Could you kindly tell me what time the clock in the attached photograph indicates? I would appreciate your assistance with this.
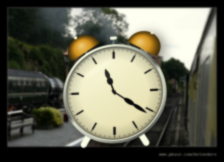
11:21
